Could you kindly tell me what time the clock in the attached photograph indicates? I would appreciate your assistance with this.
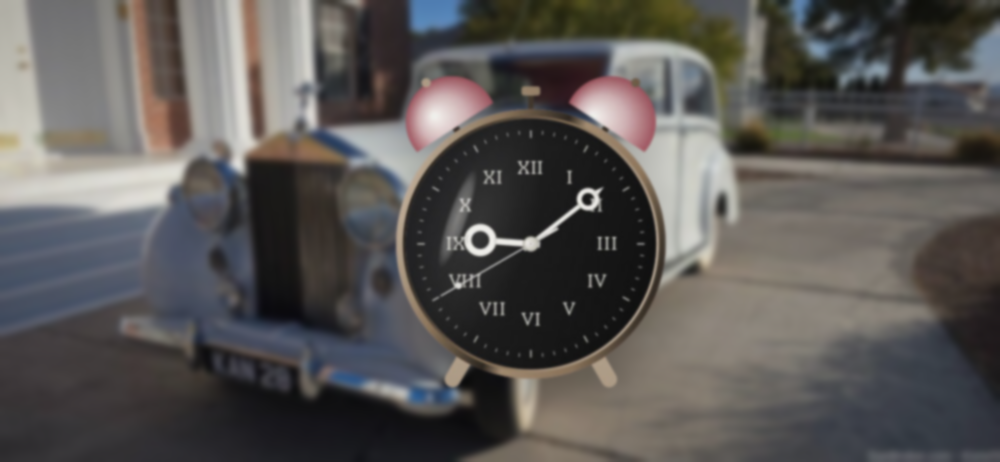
9:08:40
